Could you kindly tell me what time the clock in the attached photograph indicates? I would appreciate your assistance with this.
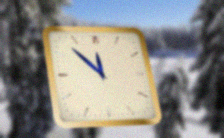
11:53
